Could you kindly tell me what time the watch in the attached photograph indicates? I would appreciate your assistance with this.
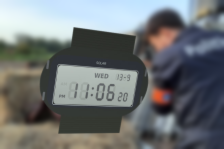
11:06:20
